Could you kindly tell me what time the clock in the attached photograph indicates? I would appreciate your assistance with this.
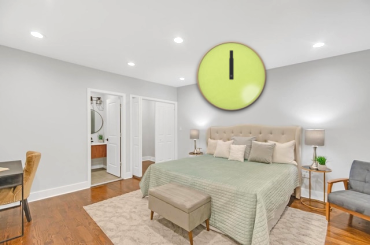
12:00
